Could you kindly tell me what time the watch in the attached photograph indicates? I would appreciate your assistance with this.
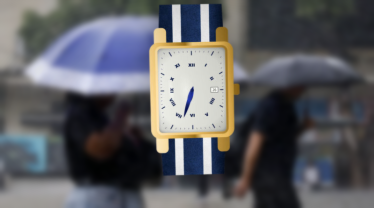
6:33
